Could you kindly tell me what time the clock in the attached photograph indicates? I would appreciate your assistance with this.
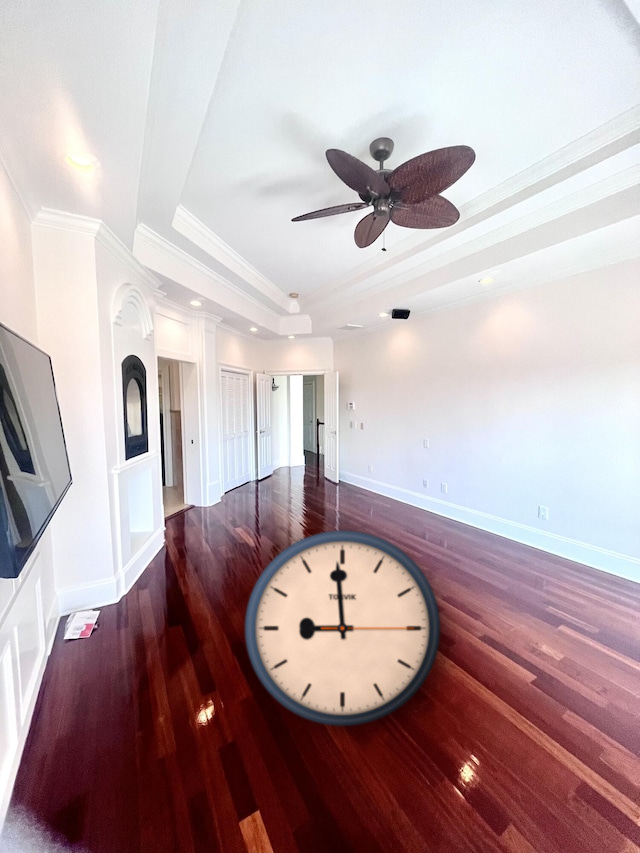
8:59:15
